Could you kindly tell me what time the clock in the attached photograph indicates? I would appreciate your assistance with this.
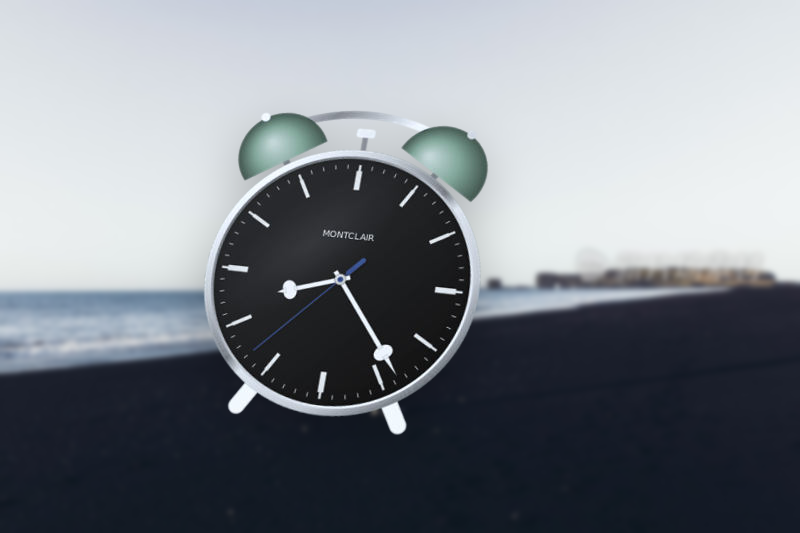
8:23:37
